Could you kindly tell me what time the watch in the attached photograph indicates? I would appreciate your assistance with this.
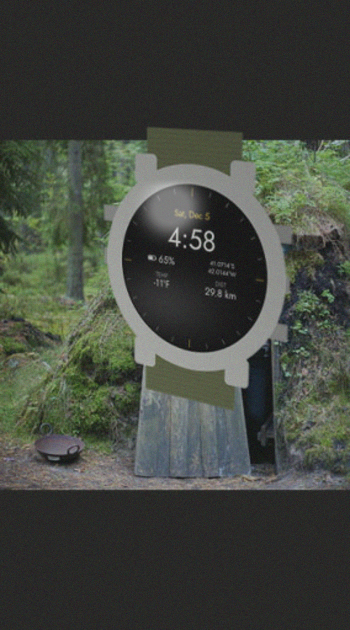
4:58
